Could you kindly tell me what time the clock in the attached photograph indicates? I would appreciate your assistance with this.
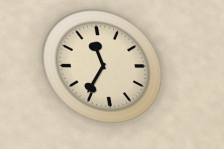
11:36
